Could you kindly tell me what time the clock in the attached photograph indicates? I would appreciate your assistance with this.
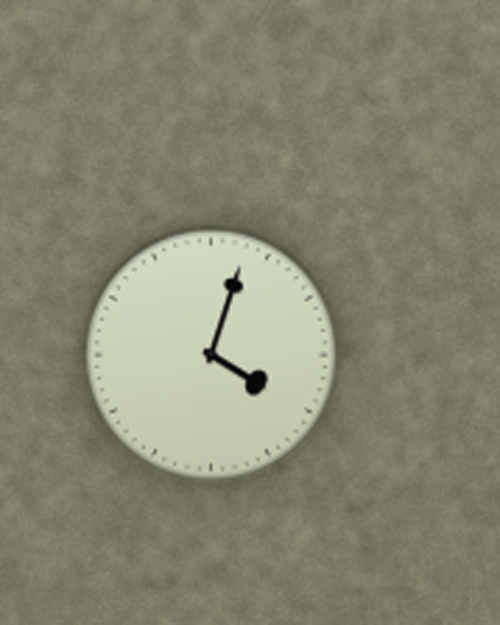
4:03
